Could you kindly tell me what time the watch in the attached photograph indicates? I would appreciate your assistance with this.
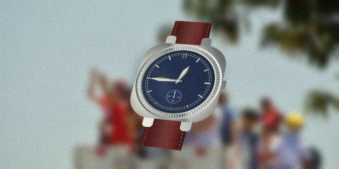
12:45
